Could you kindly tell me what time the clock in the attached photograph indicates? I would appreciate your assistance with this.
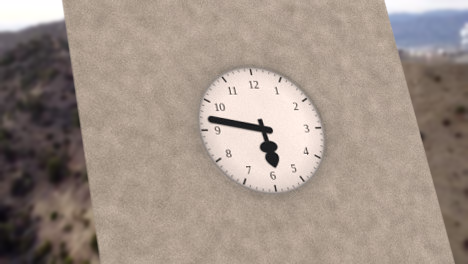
5:47
